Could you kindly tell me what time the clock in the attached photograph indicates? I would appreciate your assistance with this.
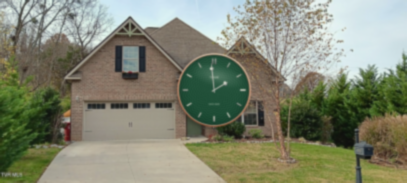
1:59
